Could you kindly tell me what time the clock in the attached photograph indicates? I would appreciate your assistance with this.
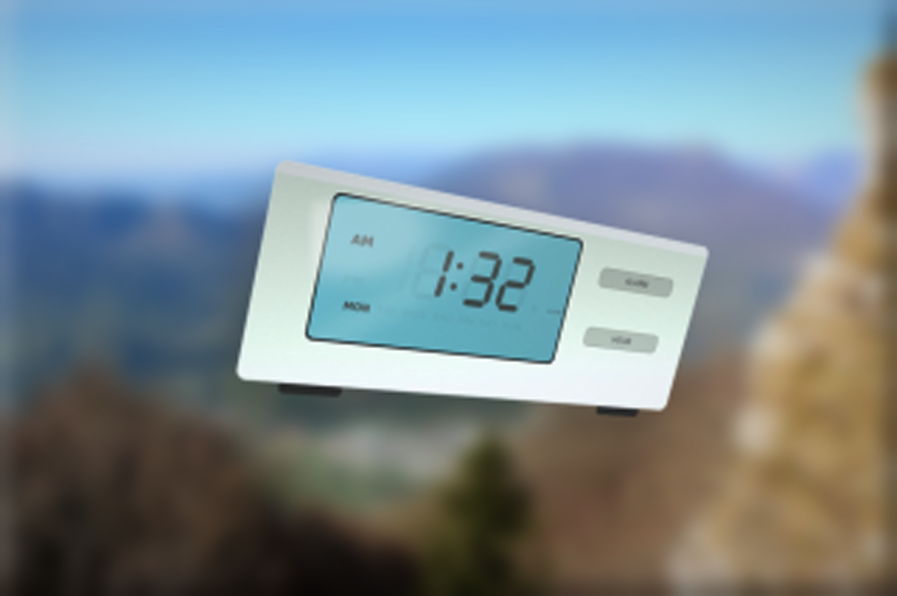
1:32
